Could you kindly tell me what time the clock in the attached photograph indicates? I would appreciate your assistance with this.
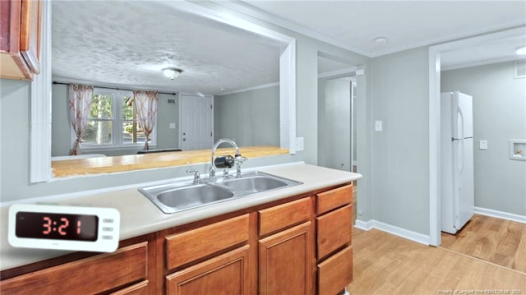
3:21
